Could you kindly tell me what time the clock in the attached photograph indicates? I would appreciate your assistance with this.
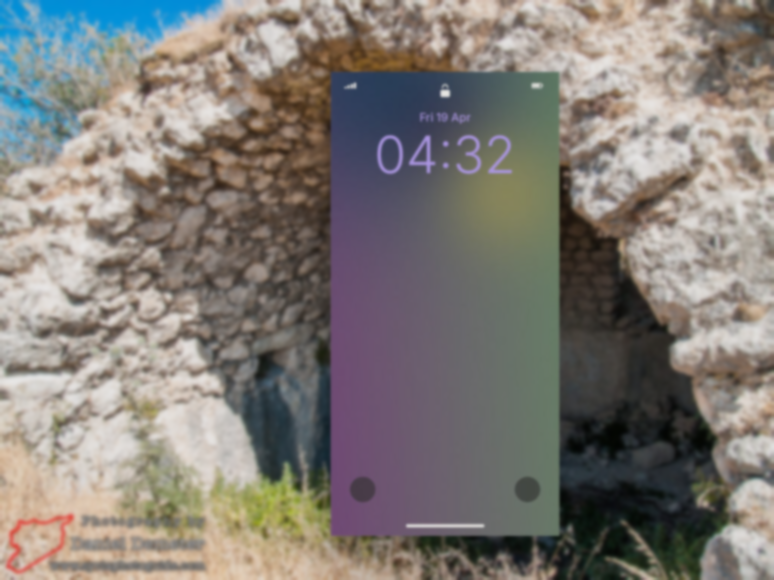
4:32
